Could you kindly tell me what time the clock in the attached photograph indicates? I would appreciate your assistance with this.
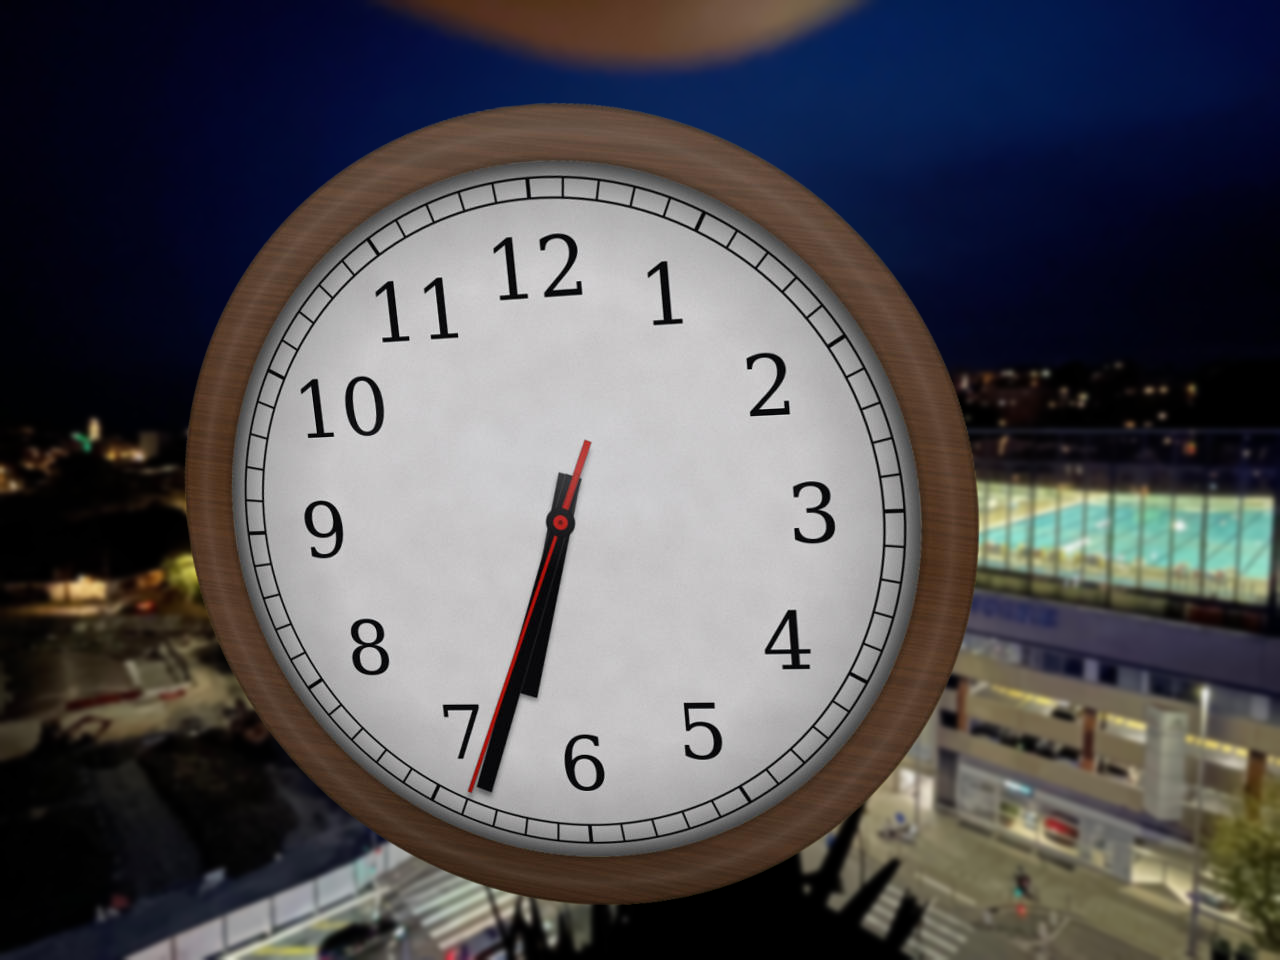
6:33:34
